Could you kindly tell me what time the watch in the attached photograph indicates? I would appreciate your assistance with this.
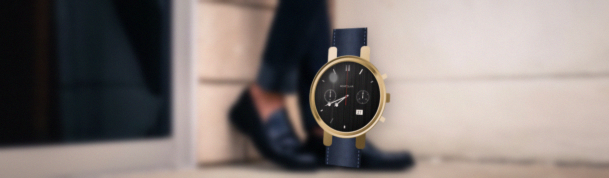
7:41
